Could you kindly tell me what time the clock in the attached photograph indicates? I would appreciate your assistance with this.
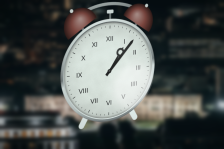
1:07
